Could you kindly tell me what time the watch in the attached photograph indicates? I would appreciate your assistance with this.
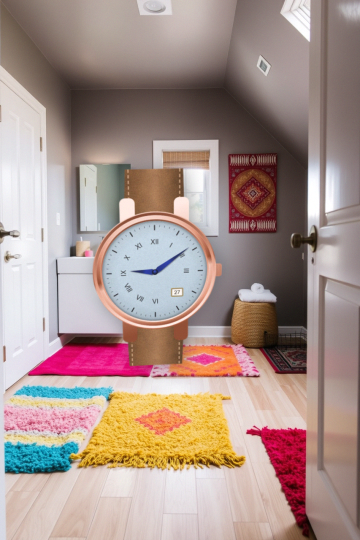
9:09
